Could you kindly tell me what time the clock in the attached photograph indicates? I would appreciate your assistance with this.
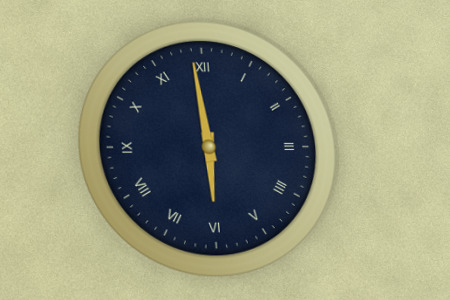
5:59
